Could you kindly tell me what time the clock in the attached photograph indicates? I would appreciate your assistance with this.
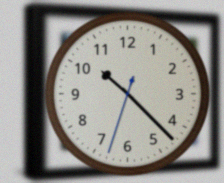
10:22:33
